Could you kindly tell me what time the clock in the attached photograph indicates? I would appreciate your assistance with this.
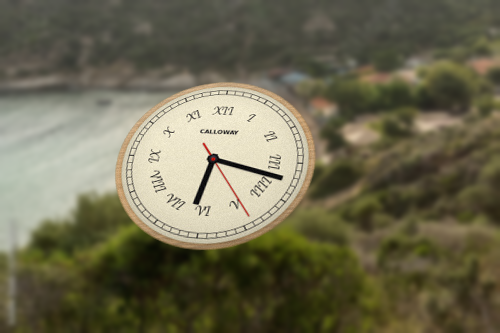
6:17:24
